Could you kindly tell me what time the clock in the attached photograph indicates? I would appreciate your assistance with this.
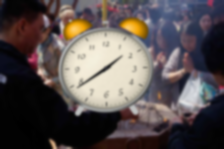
1:39
